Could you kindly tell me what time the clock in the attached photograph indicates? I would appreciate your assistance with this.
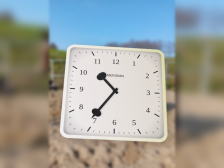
10:36
